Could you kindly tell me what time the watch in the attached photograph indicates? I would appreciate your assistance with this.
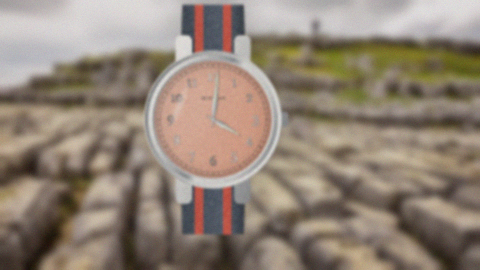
4:01
